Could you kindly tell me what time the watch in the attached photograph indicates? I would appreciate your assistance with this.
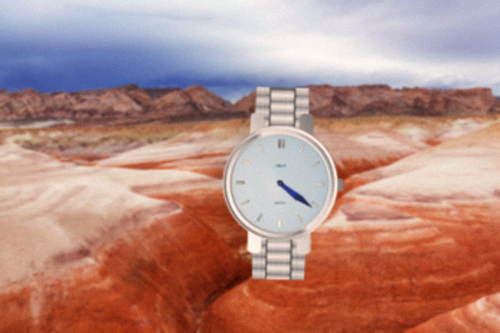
4:21
